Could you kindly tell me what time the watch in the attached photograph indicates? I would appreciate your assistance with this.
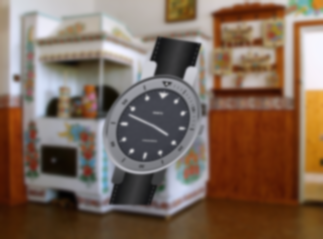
3:48
